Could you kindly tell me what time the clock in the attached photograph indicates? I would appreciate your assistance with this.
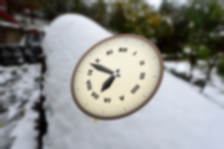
6:48
